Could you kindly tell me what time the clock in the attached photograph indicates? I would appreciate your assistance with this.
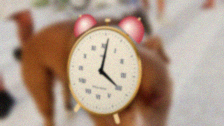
4:01
